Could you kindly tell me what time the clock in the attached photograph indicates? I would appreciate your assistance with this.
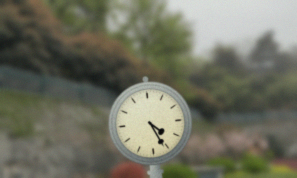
4:26
